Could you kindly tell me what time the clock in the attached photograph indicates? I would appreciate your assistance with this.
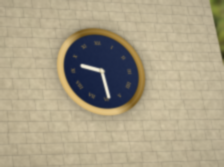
9:29
